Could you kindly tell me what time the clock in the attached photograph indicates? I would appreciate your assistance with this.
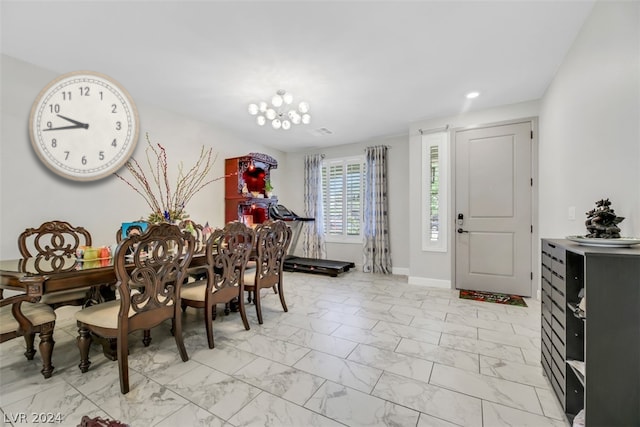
9:44
